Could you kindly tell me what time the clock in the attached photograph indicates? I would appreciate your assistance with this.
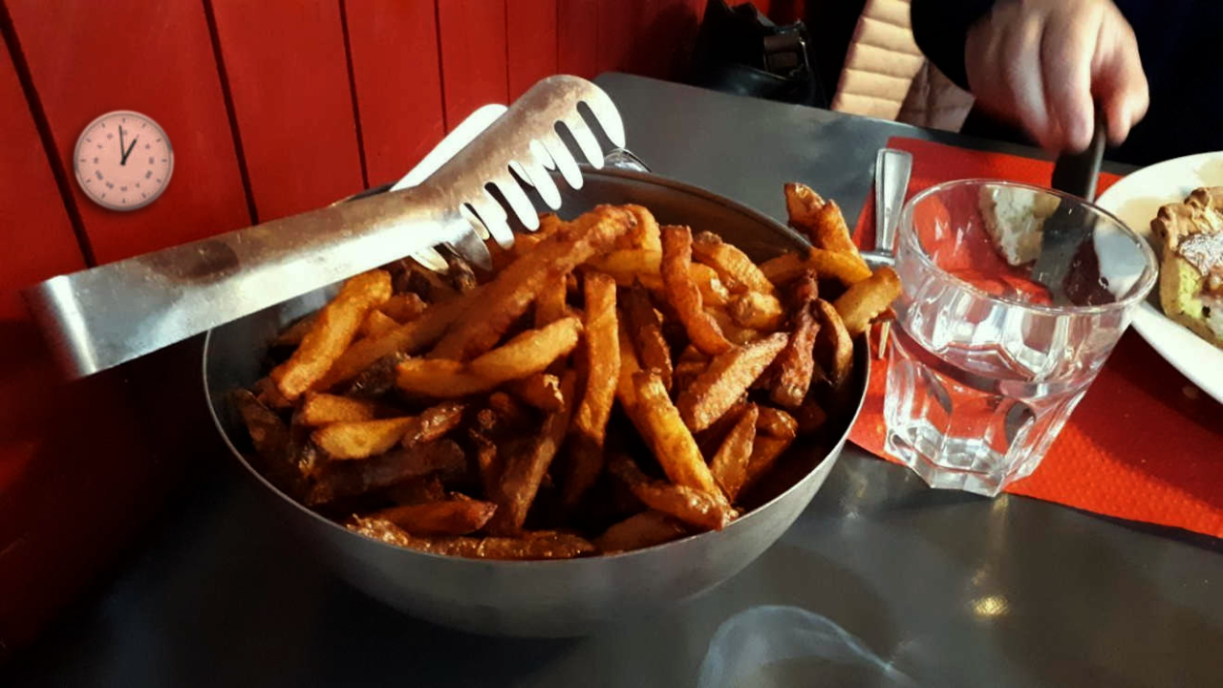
12:59
